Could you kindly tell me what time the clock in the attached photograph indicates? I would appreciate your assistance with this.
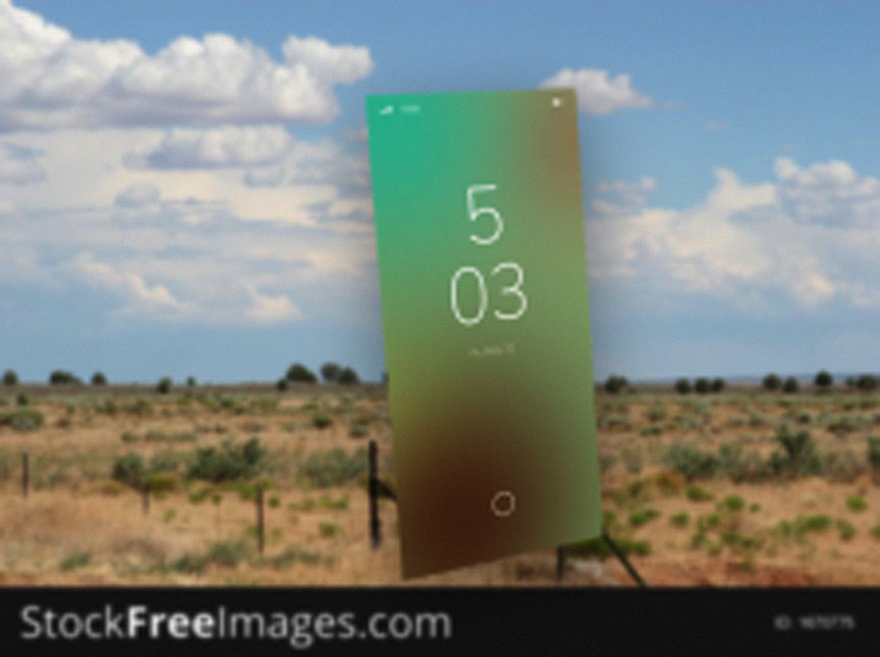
5:03
